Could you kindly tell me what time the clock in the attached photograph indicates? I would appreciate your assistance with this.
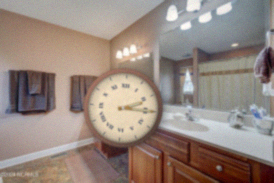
2:15
